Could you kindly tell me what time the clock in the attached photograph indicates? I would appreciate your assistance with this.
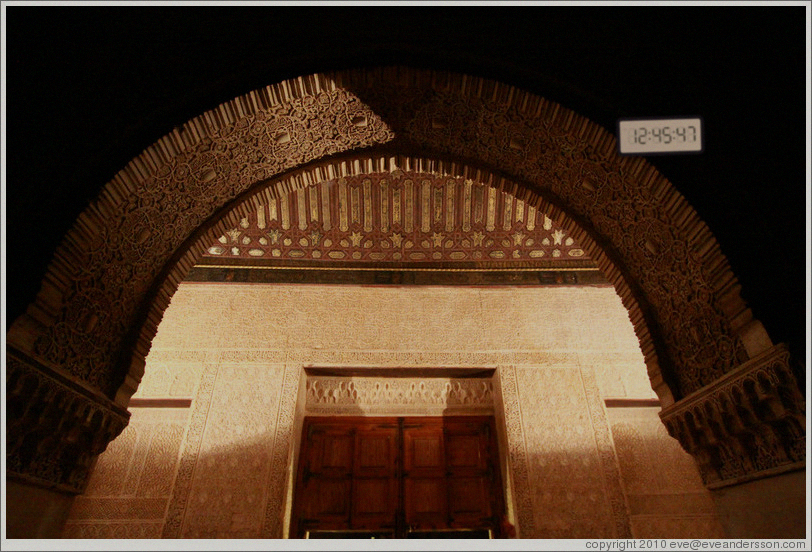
12:45:47
